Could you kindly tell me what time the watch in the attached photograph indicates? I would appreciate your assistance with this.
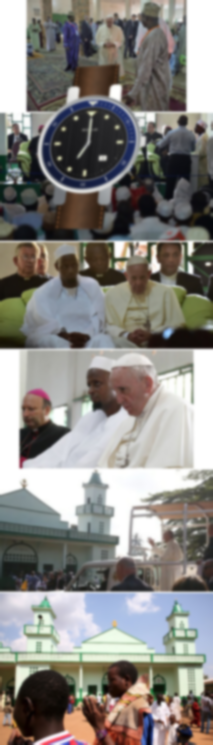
7:00
